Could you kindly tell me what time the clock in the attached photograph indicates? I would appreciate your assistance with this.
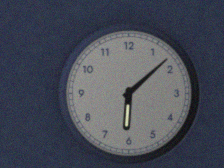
6:08
